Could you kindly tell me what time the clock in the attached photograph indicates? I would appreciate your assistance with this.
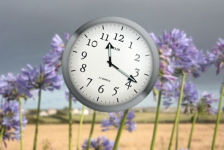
11:18
